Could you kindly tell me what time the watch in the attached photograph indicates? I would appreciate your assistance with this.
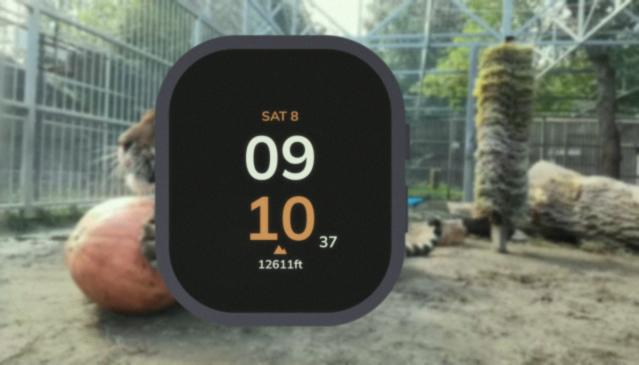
9:10:37
